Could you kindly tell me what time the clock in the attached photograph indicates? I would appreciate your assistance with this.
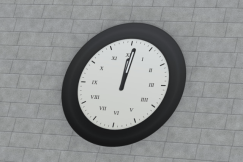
12:01
